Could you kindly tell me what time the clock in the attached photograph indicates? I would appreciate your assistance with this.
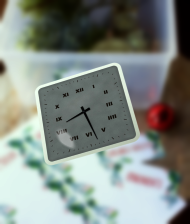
8:28
